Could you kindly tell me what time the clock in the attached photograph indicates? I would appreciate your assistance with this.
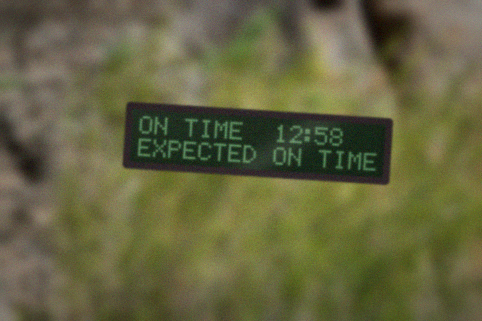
12:58
